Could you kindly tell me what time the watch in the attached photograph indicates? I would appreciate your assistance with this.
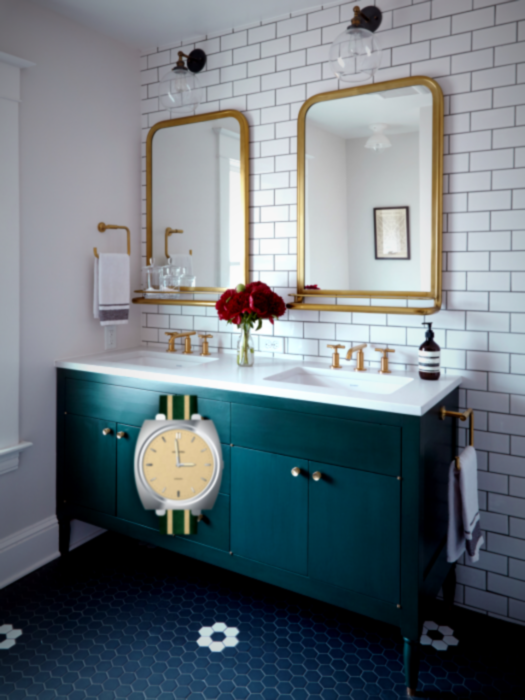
2:59
